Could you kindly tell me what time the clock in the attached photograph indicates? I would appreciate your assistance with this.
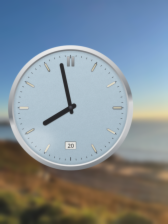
7:58
